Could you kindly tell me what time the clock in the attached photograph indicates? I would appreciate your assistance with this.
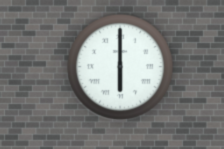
6:00
